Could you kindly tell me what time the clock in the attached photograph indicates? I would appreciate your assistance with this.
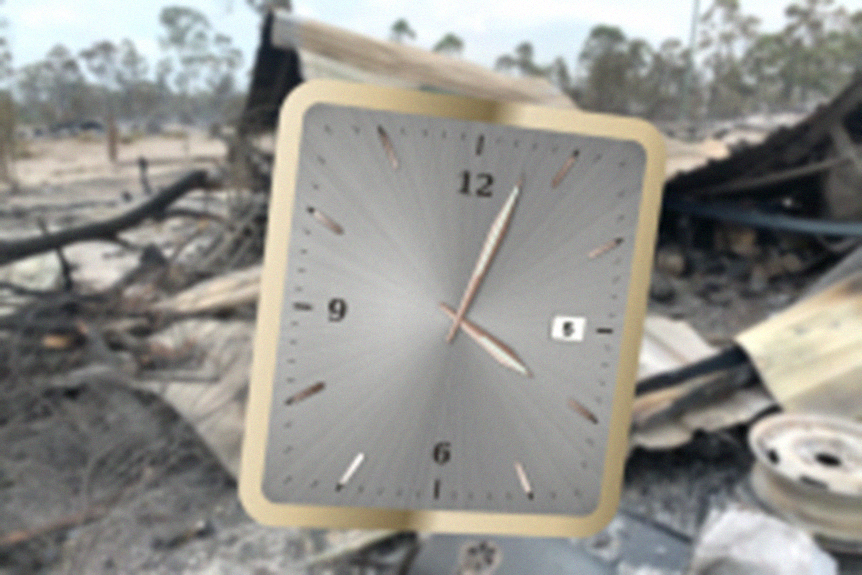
4:03
